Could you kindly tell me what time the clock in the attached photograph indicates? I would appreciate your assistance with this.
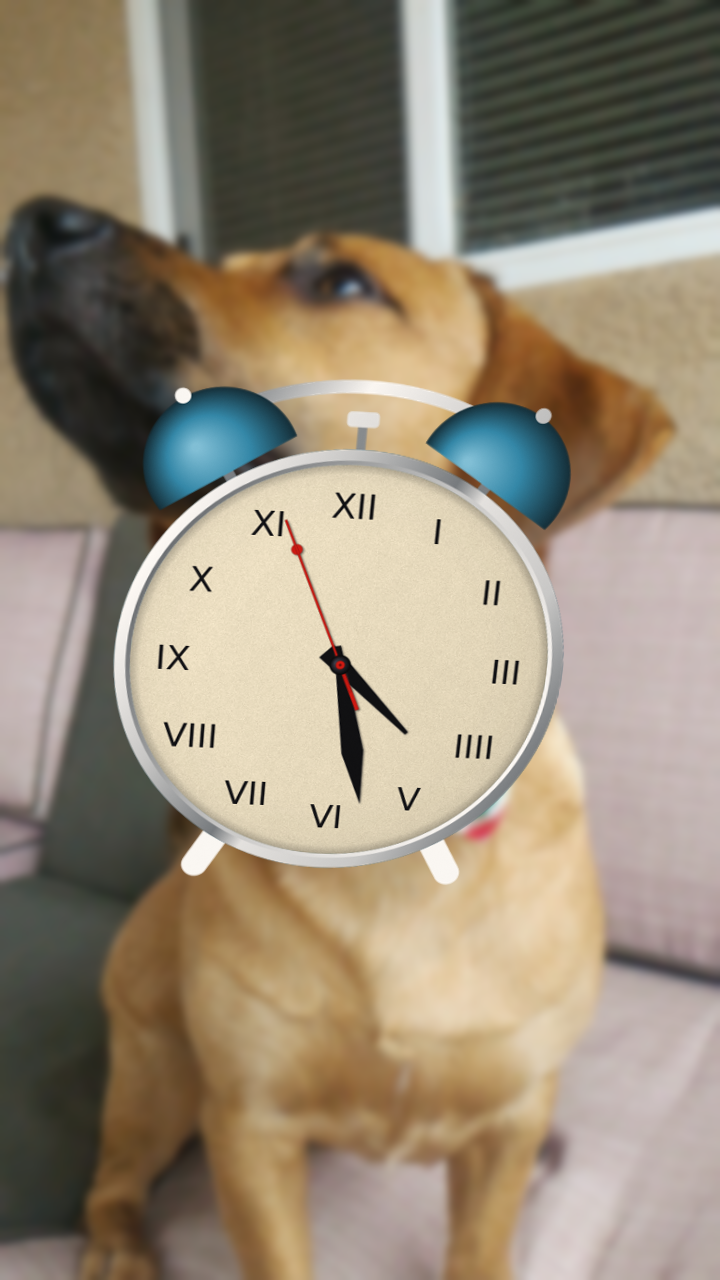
4:27:56
